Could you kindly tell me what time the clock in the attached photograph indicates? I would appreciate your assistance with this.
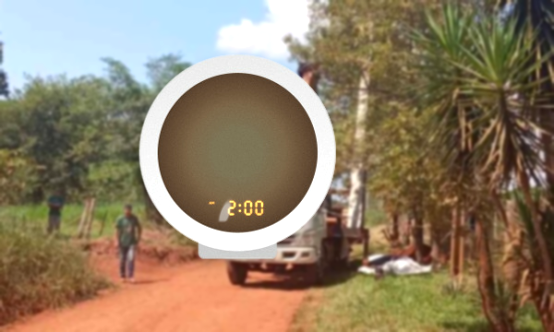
2:00
